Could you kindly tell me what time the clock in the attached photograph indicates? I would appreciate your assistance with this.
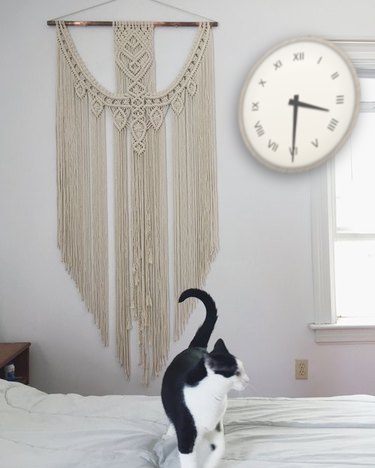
3:30
